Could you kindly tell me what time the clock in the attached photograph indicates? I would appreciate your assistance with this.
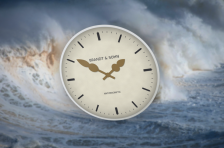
1:51
